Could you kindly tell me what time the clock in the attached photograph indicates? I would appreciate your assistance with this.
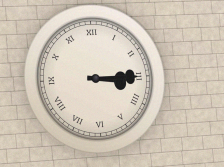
3:15
